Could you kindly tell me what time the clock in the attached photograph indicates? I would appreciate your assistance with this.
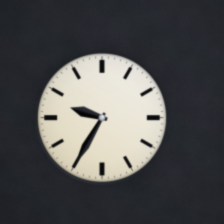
9:35
